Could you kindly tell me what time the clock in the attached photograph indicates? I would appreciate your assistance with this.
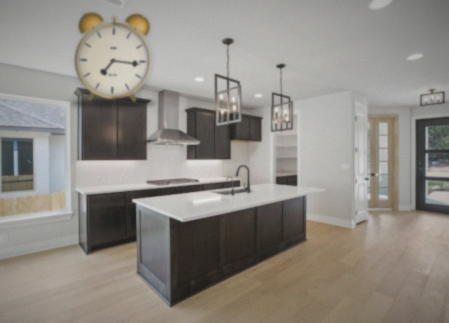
7:16
